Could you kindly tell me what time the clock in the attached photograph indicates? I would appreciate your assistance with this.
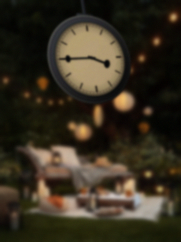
3:45
